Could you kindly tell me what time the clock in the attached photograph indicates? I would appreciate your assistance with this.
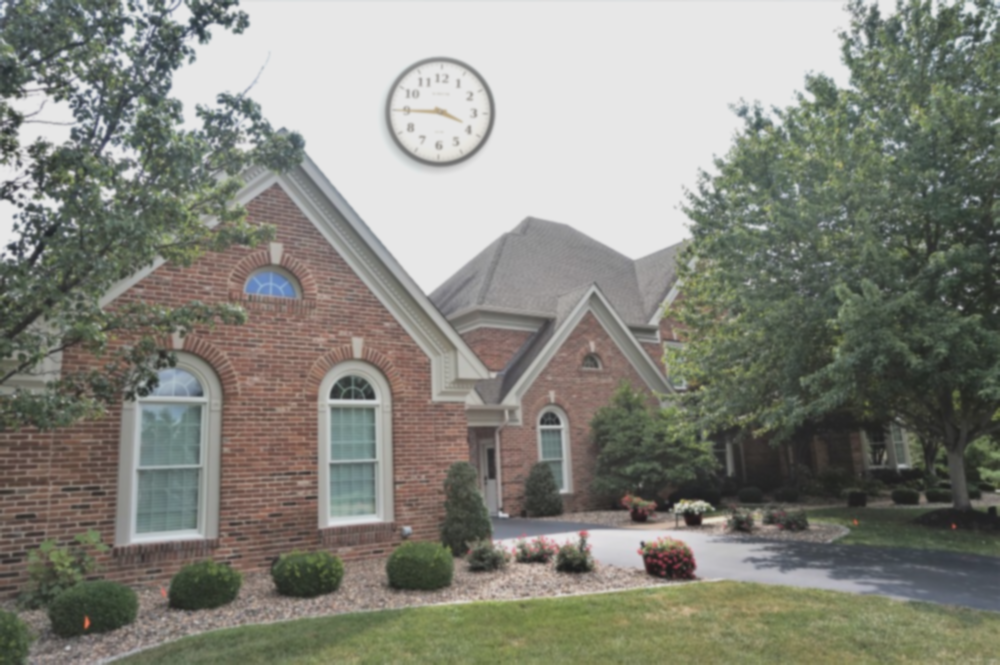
3:45
